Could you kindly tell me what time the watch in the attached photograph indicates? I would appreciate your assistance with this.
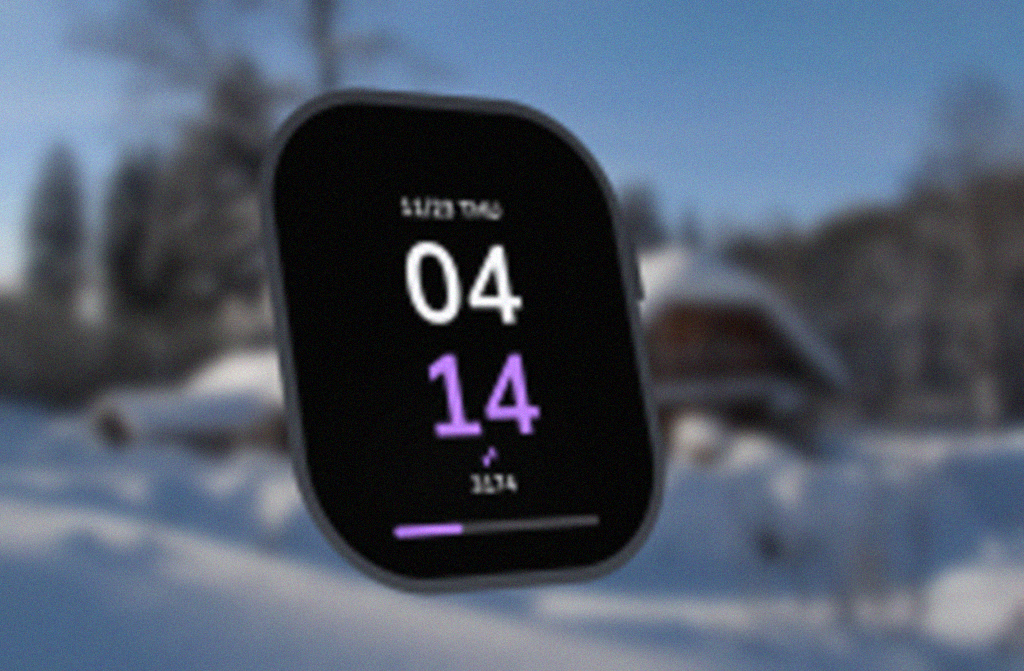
4:14
